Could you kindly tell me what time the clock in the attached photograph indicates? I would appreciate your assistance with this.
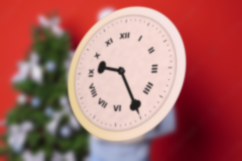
9:25
